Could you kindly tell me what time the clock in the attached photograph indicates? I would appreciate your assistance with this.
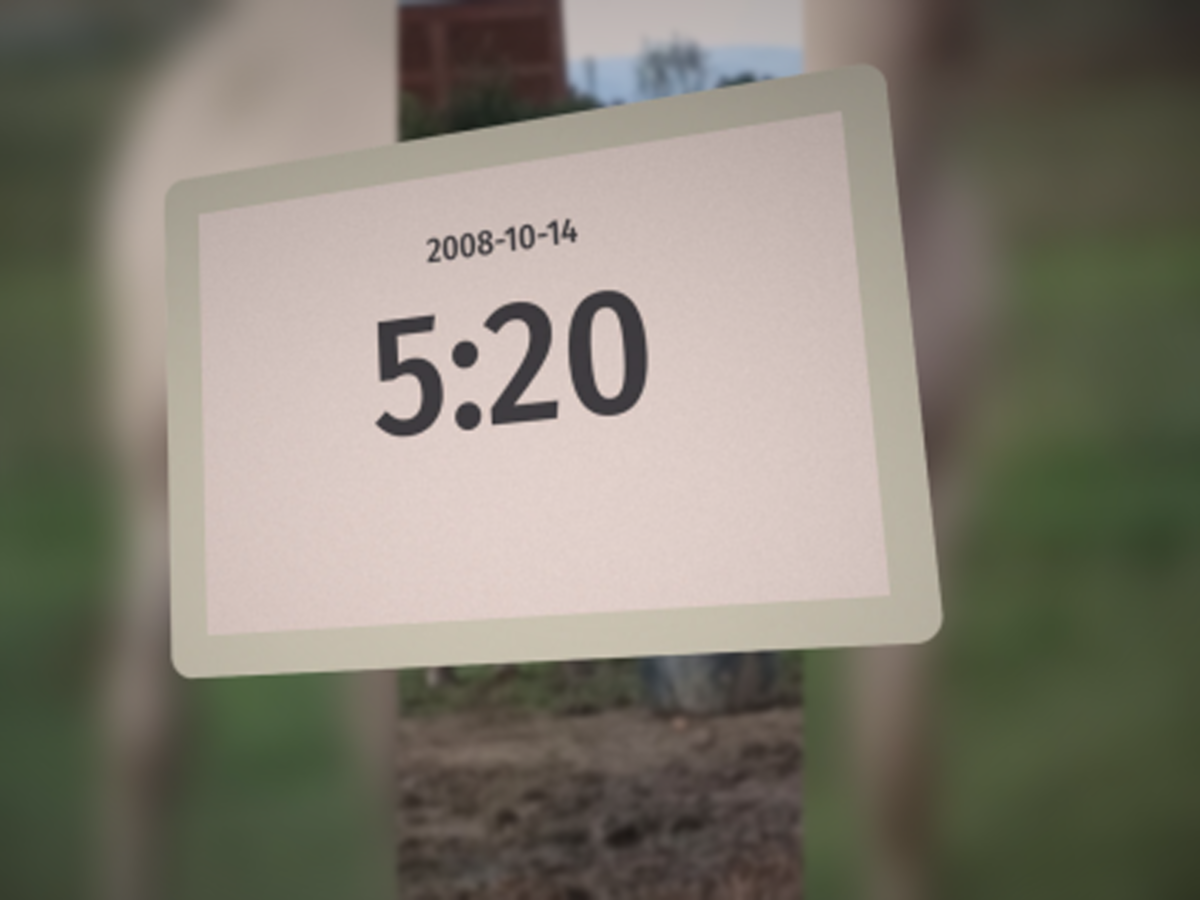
5:20
